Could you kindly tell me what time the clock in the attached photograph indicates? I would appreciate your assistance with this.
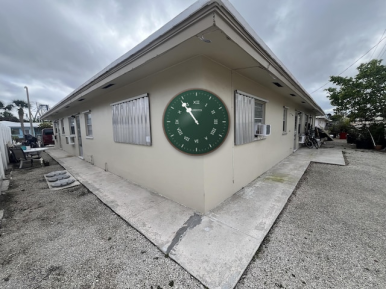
10:54
